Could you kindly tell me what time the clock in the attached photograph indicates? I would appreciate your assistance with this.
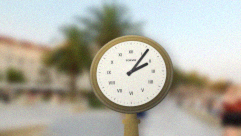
2:06
